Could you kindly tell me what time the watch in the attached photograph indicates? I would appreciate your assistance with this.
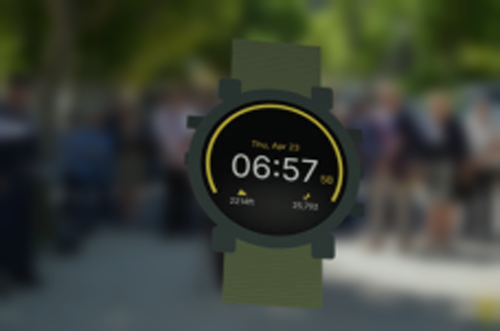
6:57
